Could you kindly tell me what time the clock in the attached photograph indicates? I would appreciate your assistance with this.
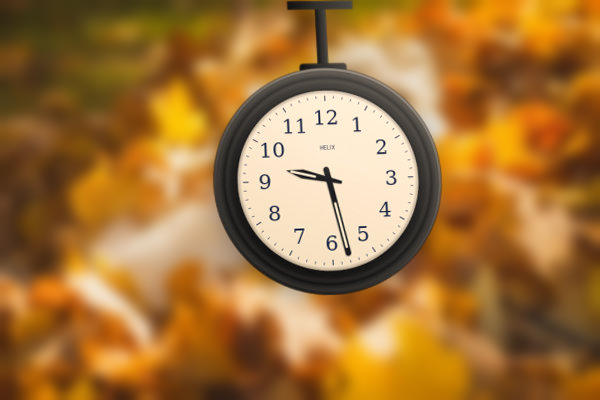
9:28
